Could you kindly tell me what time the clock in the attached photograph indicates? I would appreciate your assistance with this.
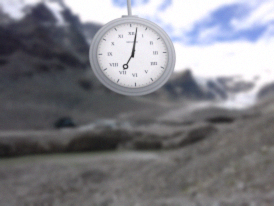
7:02
